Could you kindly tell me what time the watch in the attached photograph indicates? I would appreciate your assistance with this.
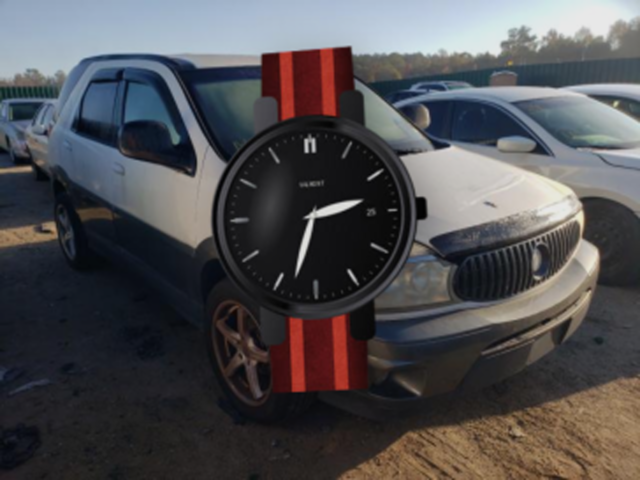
2:33
